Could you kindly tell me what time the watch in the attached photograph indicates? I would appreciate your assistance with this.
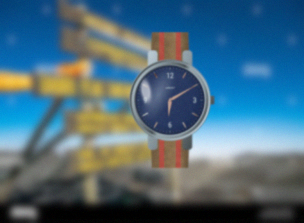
6:10
